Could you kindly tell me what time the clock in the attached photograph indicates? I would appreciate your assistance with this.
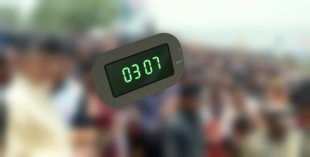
3:07
